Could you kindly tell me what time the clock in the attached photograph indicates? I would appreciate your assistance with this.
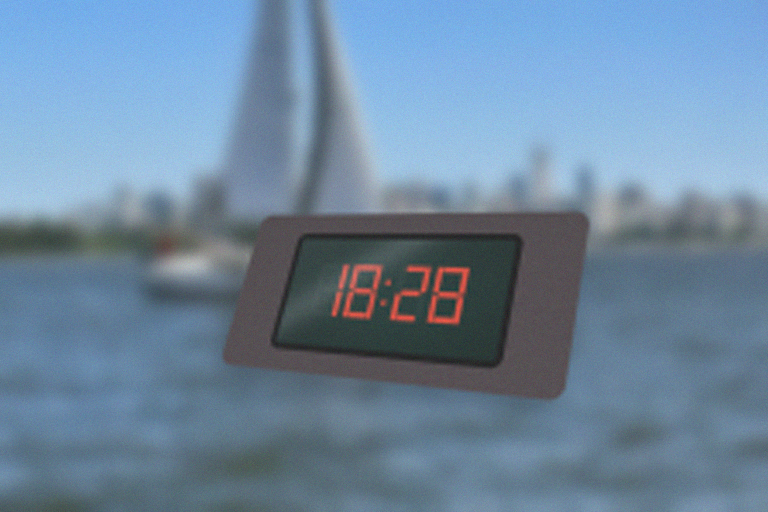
18:28
